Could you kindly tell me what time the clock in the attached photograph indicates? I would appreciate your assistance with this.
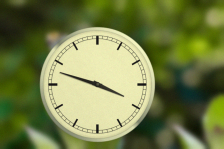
3:48
